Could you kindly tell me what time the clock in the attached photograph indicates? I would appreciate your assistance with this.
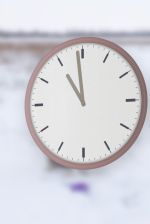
10:59
